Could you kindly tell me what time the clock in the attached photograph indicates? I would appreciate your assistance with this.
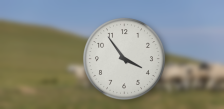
3:54
